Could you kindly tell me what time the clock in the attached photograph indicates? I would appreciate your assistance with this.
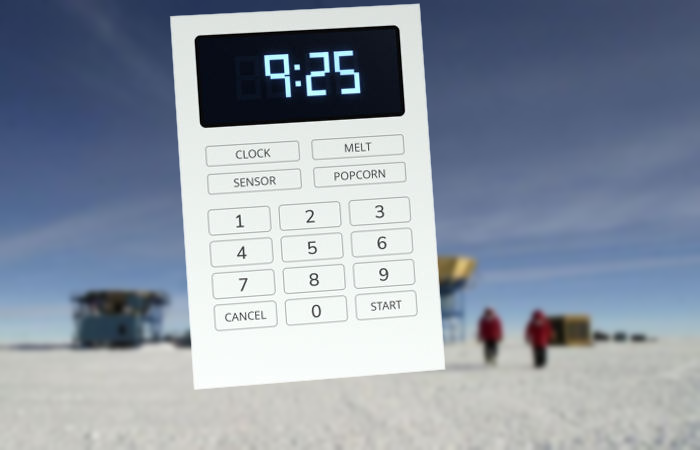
9:25
